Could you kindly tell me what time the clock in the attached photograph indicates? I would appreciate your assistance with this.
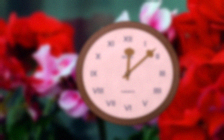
12:08
